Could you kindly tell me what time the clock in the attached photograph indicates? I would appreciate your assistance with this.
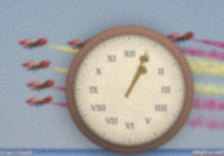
1:04
